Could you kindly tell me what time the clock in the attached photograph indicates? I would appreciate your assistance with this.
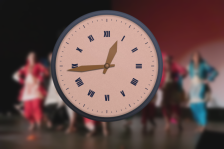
12:44
